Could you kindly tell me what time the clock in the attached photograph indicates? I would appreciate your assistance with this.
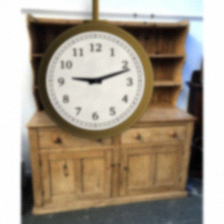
9:12
